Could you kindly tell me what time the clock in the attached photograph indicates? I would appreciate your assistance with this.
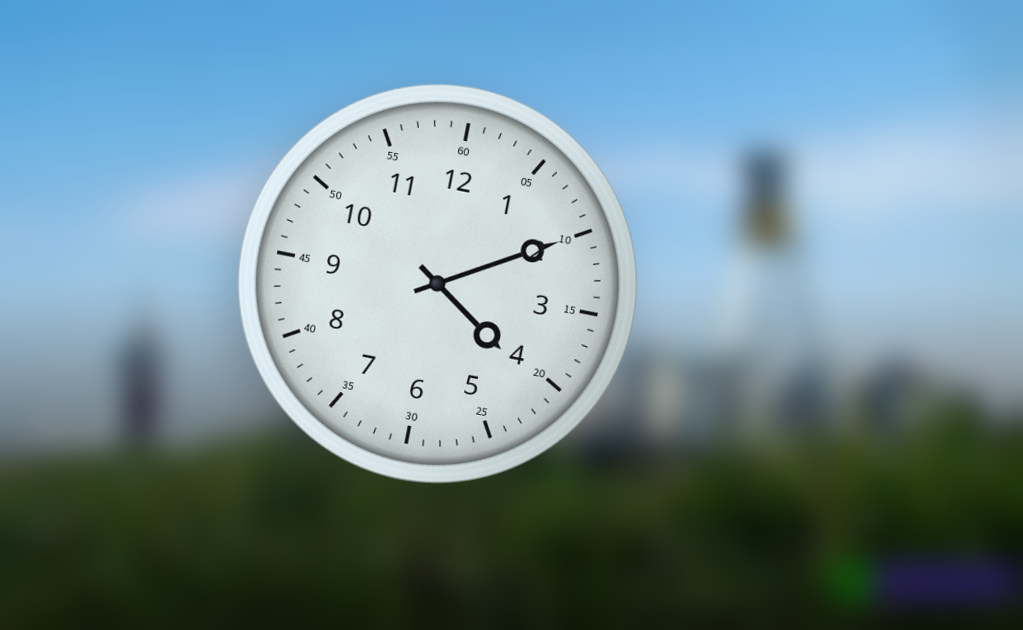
4:10
